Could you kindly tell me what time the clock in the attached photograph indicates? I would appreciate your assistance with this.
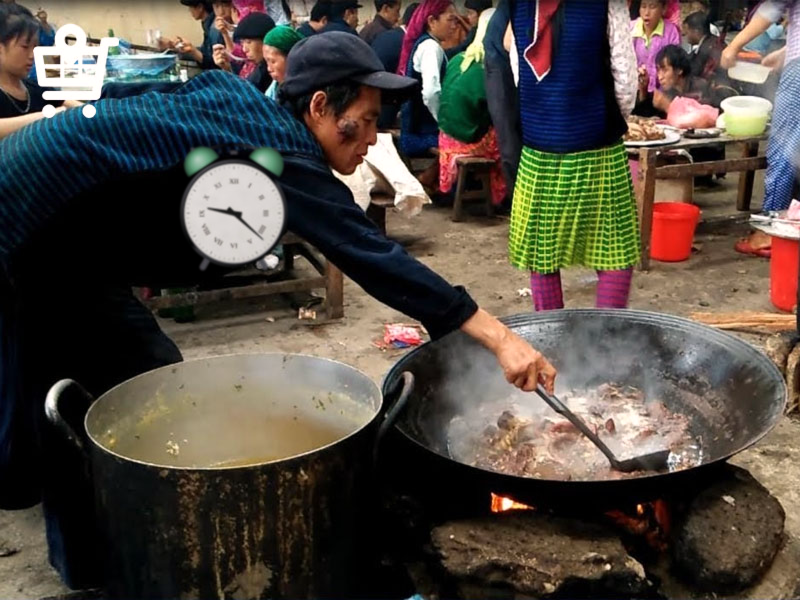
9:22
